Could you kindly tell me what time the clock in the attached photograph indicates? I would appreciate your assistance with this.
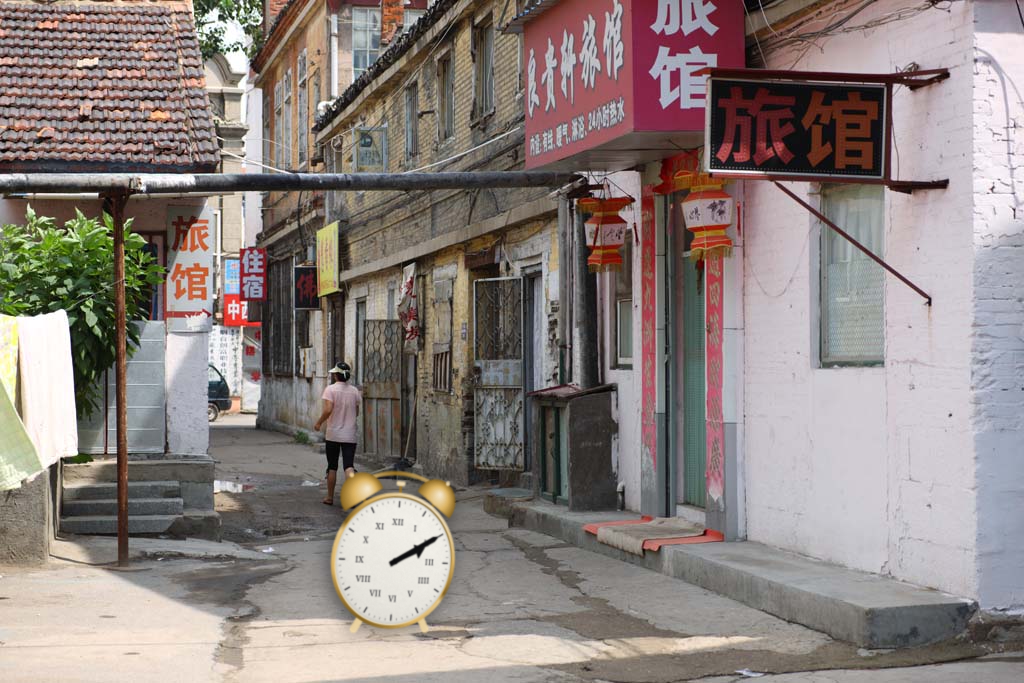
2:10
